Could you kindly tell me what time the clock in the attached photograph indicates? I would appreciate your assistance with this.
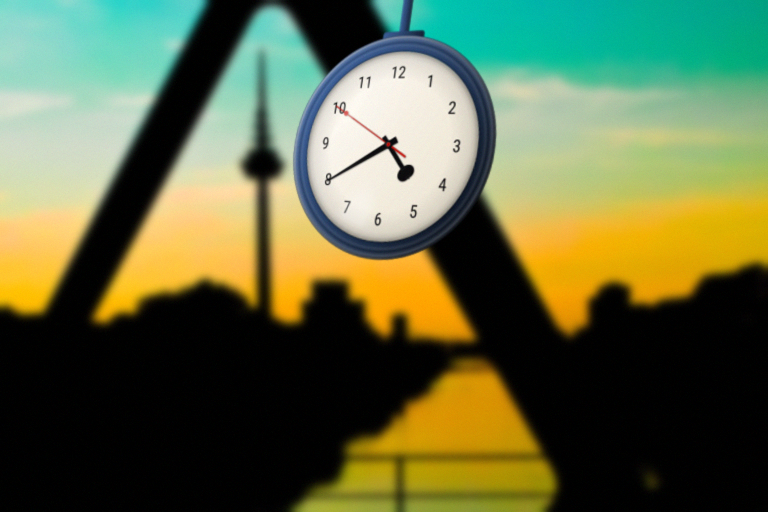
4:39:50
